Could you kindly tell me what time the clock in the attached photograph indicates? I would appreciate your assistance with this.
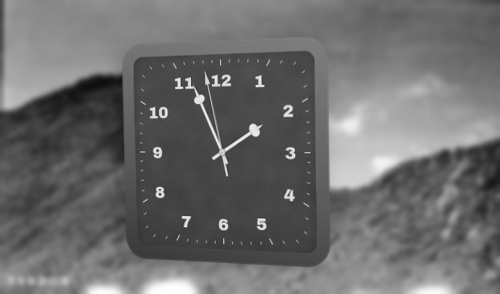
1:55:58
